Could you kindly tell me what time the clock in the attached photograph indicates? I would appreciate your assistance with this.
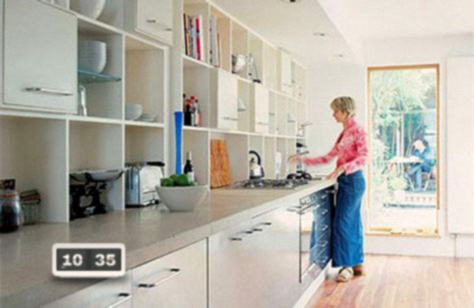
10:35
